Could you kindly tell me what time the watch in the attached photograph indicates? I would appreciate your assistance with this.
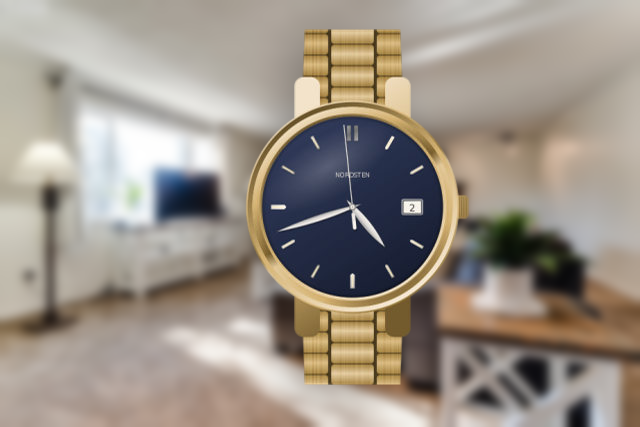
4:41:59
